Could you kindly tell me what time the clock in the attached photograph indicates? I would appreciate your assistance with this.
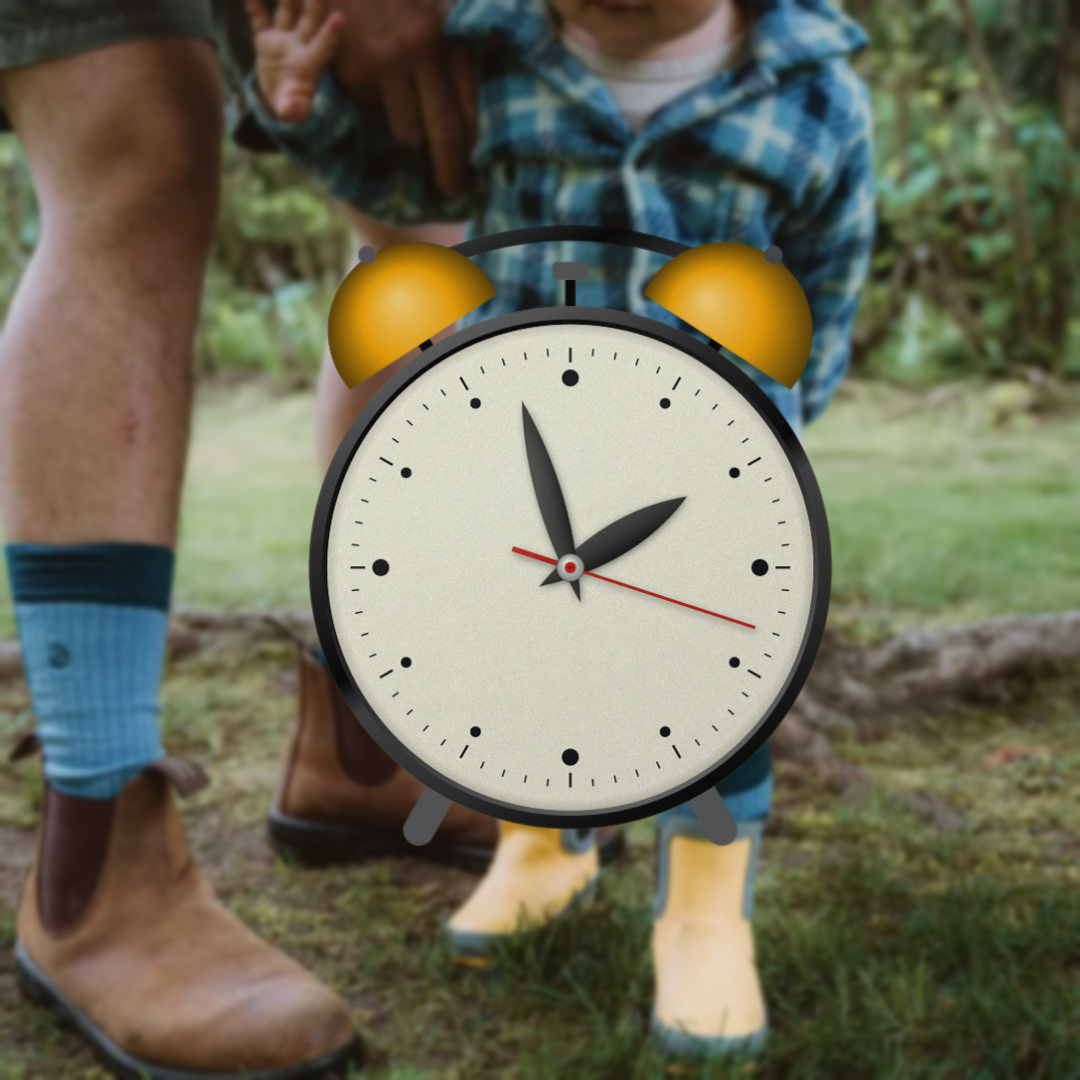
1:57:18
